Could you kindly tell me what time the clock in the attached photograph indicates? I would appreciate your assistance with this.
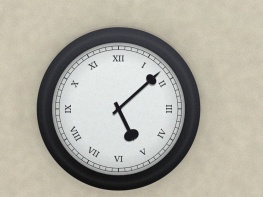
5:08
